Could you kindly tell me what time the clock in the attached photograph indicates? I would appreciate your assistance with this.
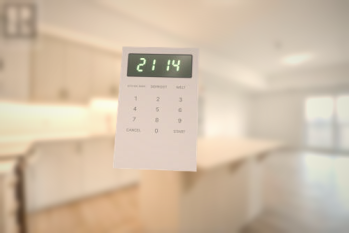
21:14
